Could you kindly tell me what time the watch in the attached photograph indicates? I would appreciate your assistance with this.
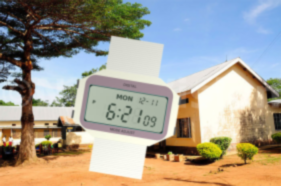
6:21:09
